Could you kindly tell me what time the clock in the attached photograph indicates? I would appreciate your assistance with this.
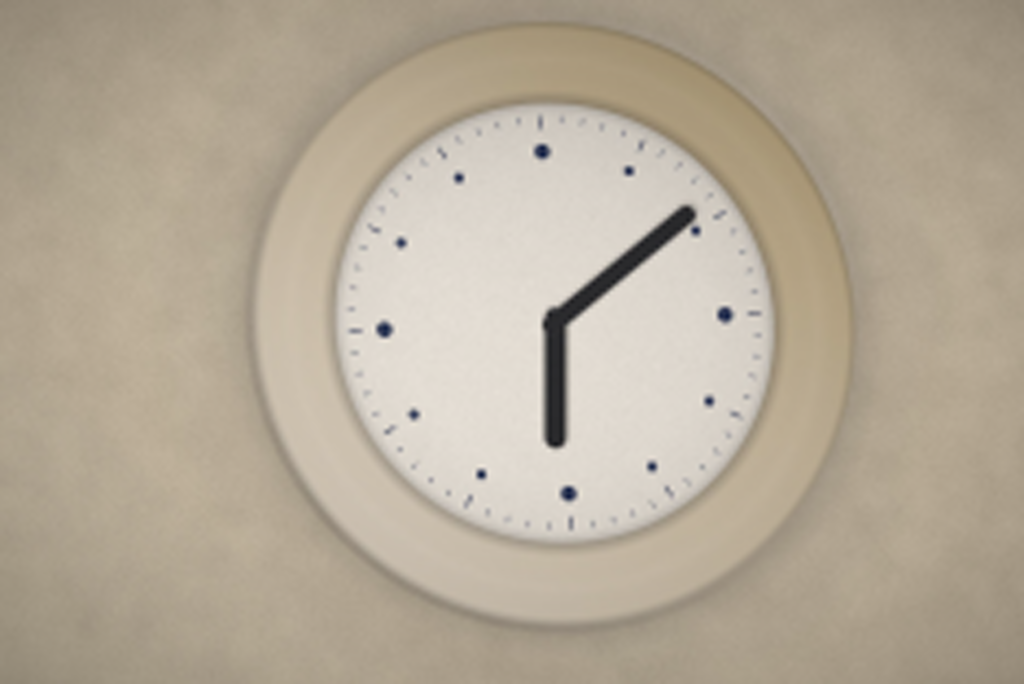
6:09
